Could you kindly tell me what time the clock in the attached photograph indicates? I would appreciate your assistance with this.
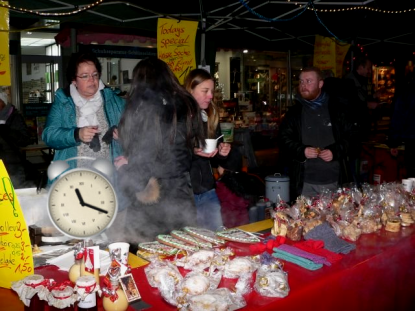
11:19
